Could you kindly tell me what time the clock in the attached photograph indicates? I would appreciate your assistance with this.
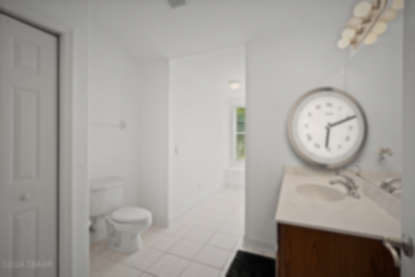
6:11
